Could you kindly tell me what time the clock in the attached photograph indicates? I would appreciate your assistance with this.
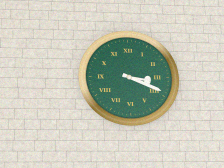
3:19
